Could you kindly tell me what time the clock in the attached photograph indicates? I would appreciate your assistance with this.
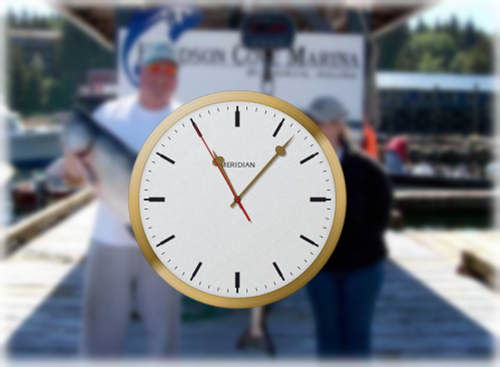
11:06:55
